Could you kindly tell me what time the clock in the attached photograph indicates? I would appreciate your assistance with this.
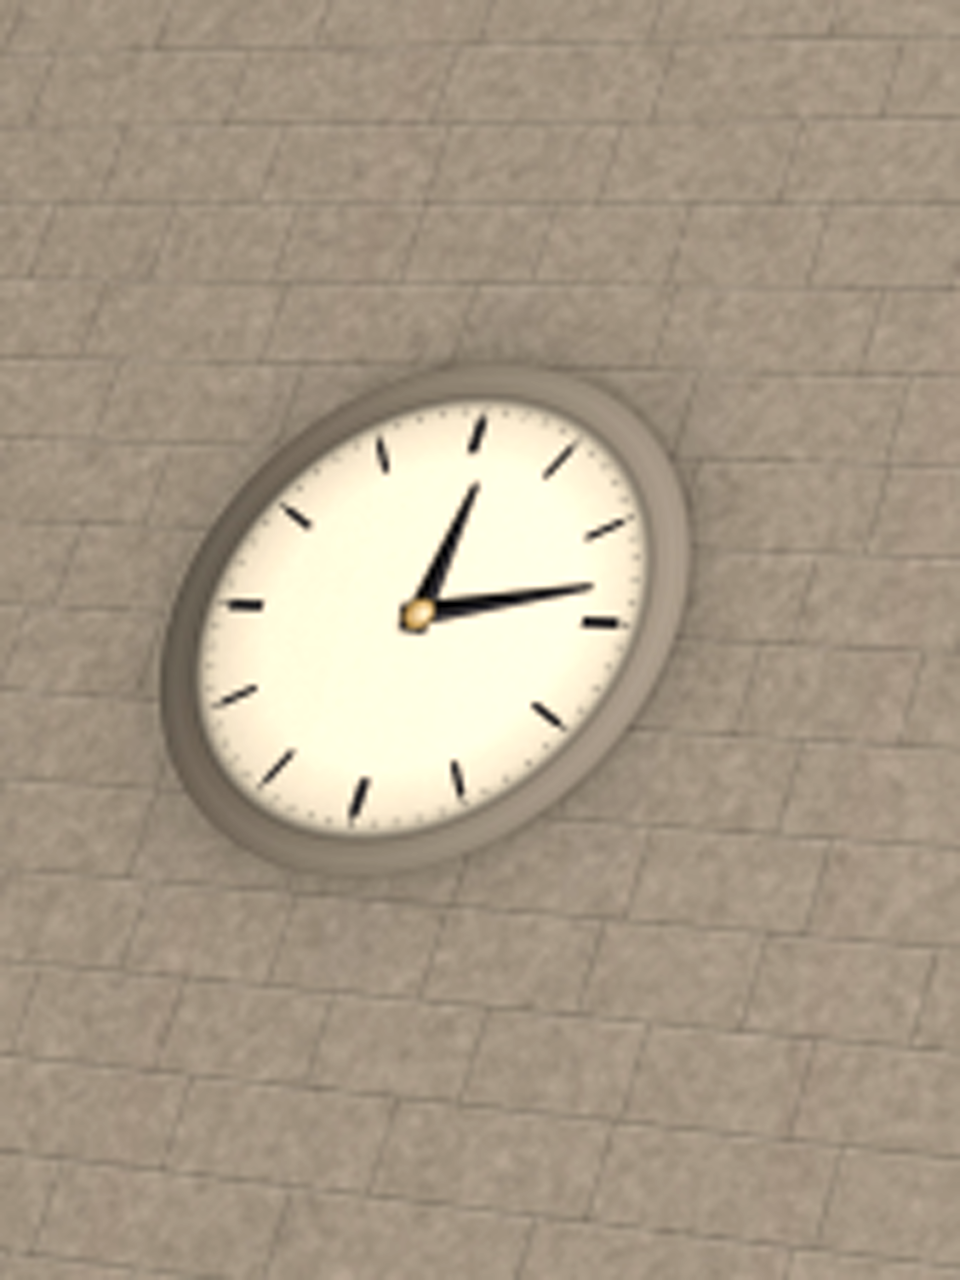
12:13
